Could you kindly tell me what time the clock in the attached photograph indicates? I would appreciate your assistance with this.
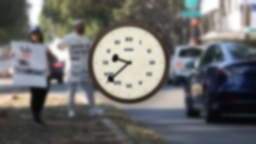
9:38
